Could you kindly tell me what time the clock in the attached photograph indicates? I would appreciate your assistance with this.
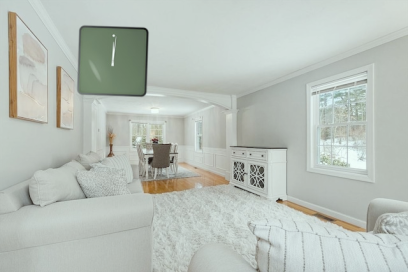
12:01
